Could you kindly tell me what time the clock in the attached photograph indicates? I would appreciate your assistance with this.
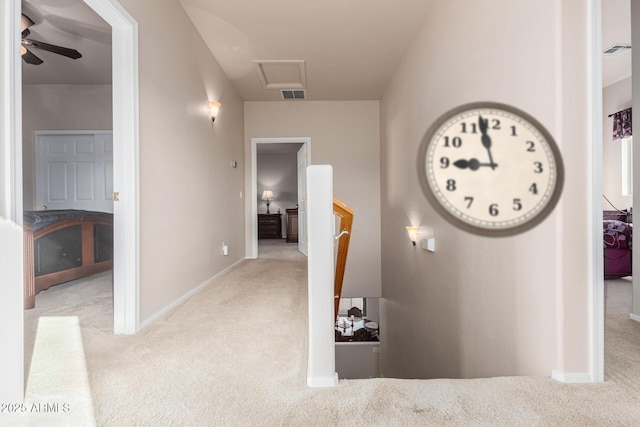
8:58
